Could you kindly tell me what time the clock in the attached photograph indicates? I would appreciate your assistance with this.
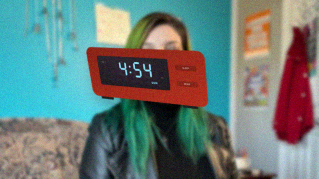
4:54
